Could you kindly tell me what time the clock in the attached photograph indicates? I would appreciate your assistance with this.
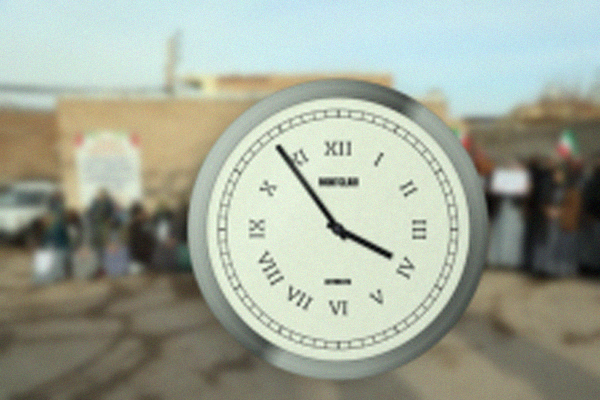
3:54
